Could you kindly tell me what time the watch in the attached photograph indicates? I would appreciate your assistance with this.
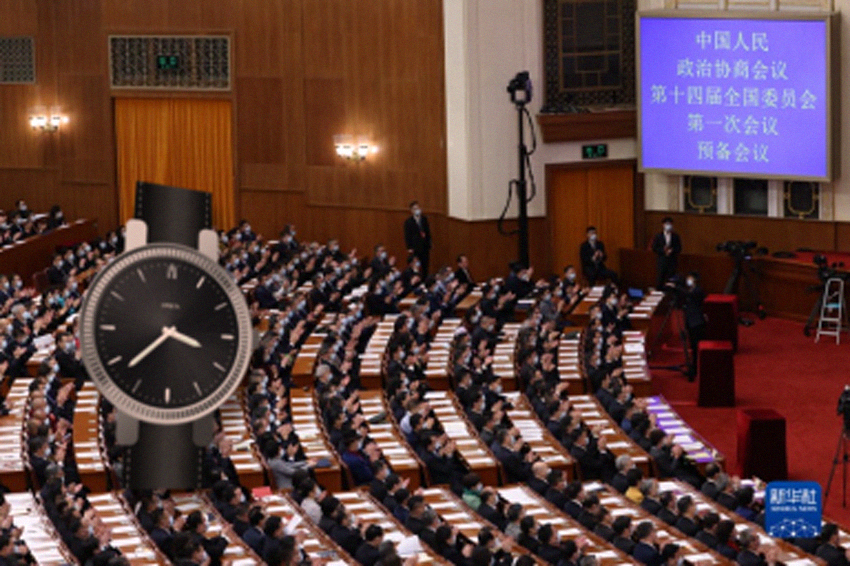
3:38
